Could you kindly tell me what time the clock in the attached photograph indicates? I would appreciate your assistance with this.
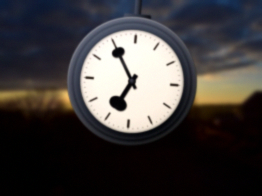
6:55
